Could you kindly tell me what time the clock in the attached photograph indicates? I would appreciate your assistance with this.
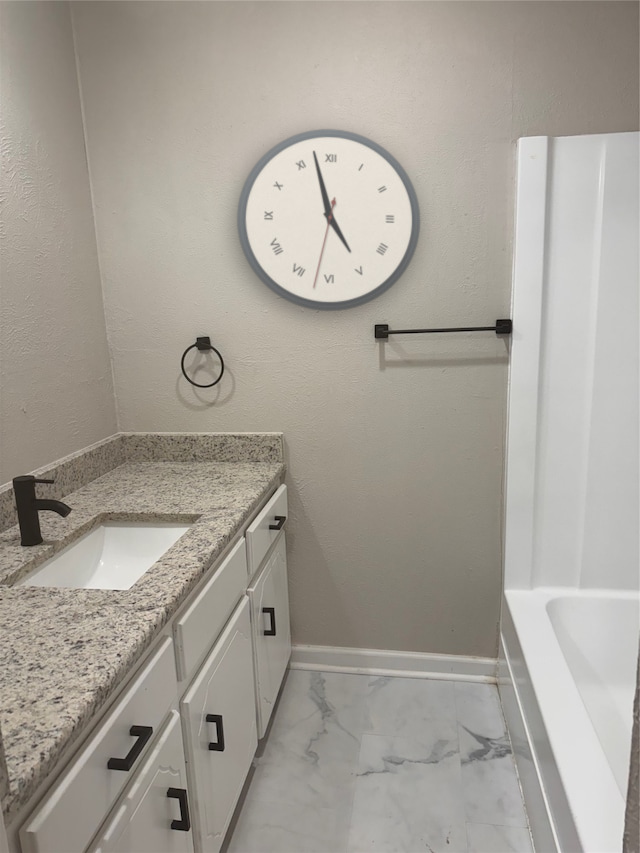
4:57:32
